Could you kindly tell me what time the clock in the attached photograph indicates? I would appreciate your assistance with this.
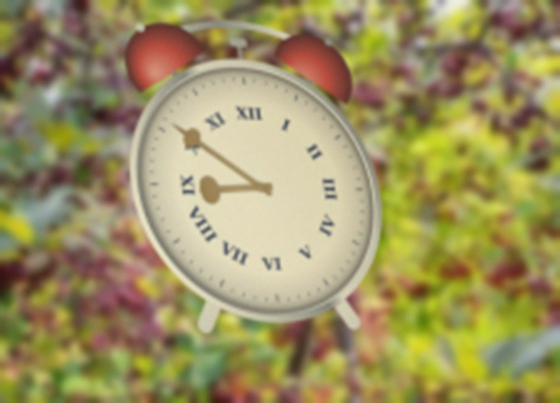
8:51
